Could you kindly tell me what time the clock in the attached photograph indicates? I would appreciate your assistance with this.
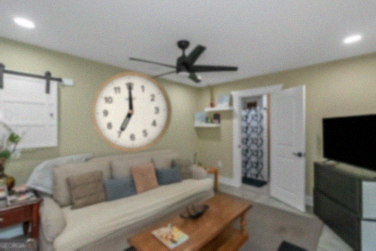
7:00
